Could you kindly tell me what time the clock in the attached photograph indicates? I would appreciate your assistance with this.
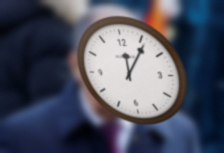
12:06
